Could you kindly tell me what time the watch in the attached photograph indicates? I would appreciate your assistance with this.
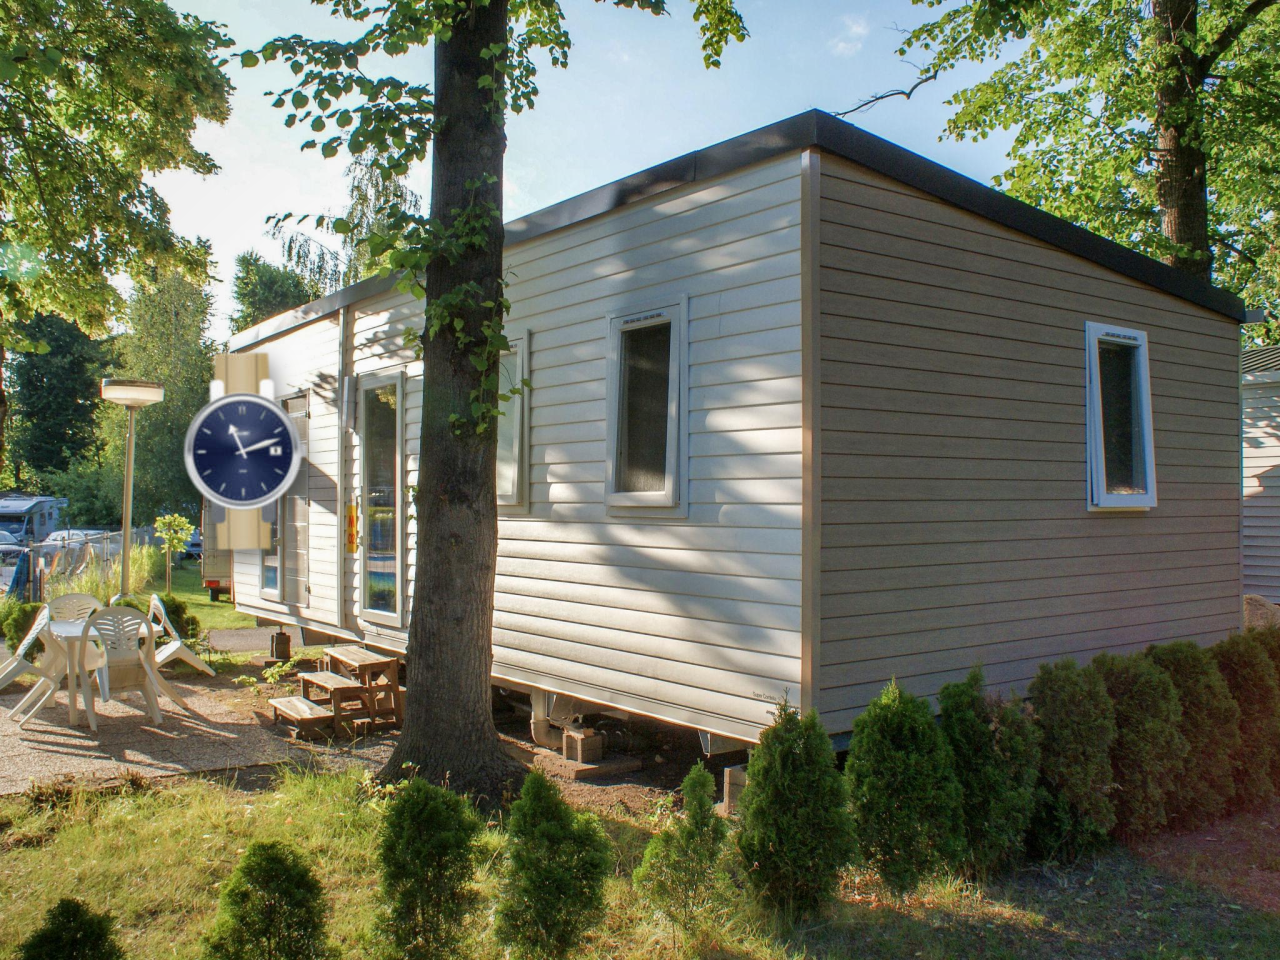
11:12
